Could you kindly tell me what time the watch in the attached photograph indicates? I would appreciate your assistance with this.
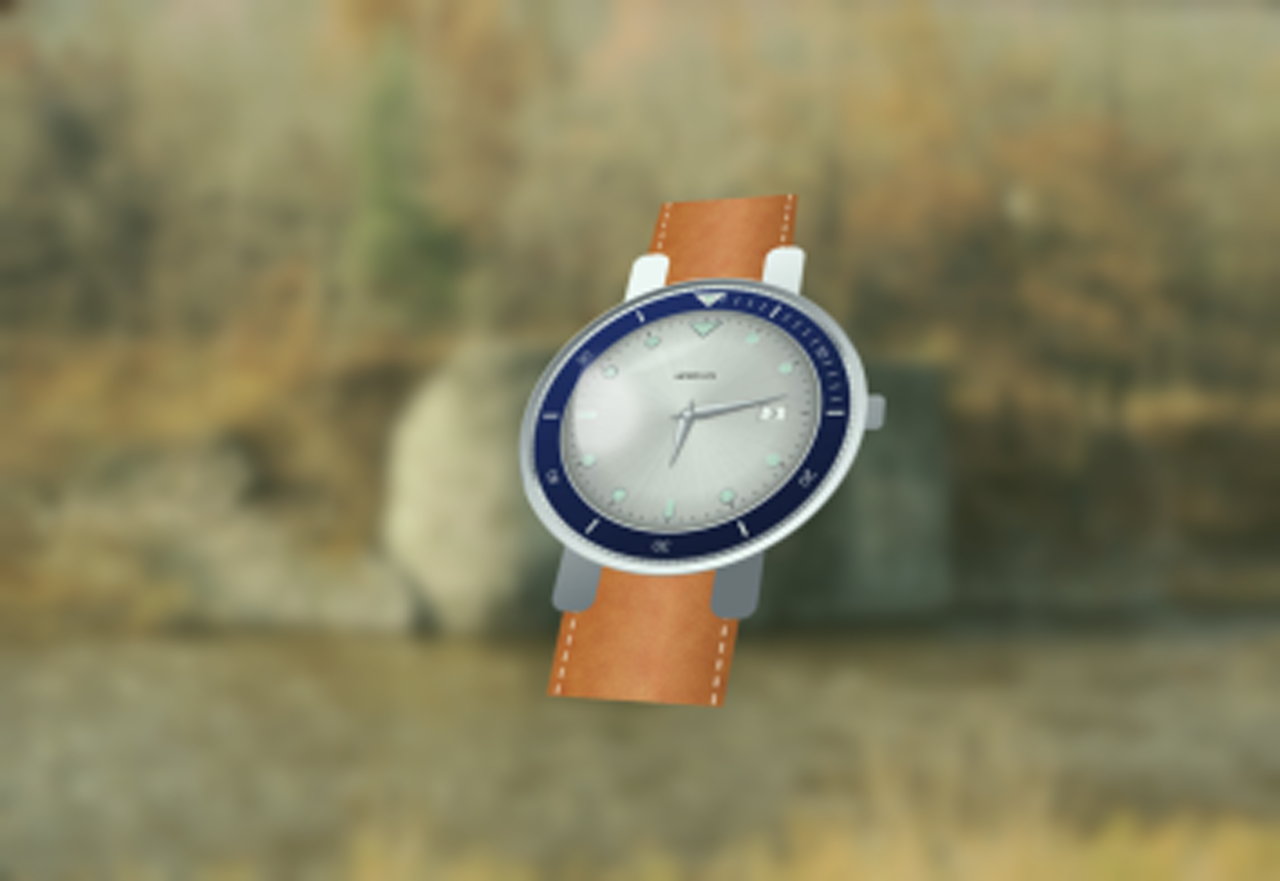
6:13
